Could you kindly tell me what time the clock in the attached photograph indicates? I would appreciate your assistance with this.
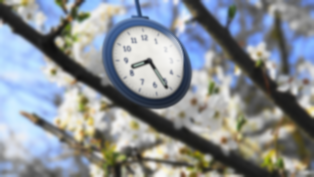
8:26
